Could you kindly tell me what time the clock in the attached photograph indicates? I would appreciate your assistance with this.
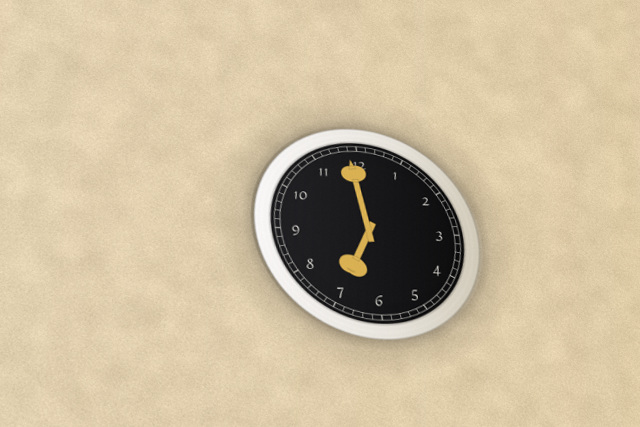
6:59
